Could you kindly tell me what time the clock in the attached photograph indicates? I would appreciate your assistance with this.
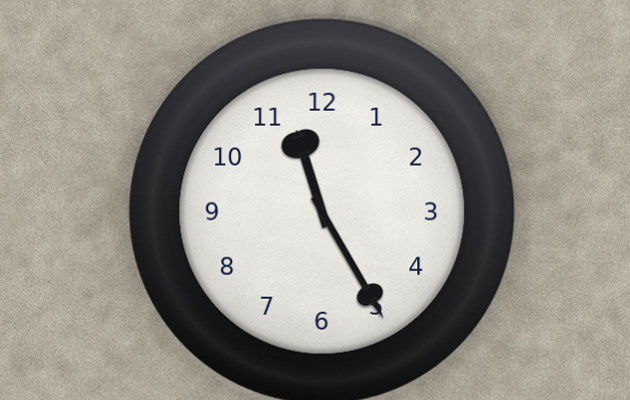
11:25
